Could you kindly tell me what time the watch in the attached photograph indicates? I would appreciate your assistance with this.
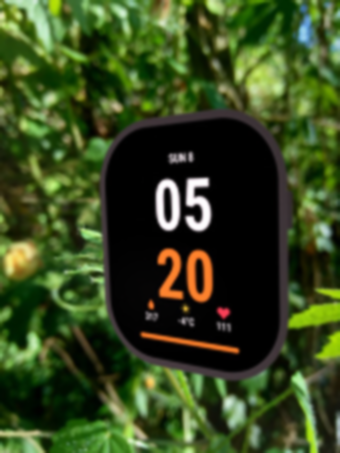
5:20
